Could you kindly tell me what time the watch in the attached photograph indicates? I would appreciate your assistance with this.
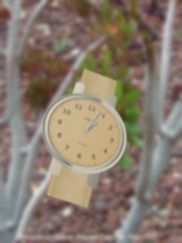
1:03
